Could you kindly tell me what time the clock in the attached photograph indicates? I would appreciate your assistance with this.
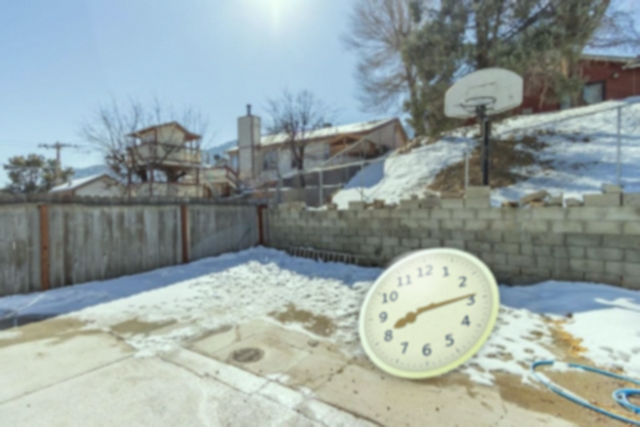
8:14
